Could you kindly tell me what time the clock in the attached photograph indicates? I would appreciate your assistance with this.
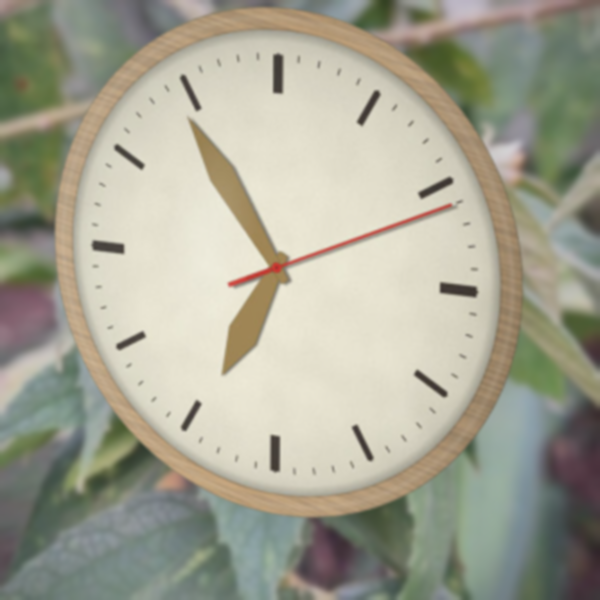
6:54:11
